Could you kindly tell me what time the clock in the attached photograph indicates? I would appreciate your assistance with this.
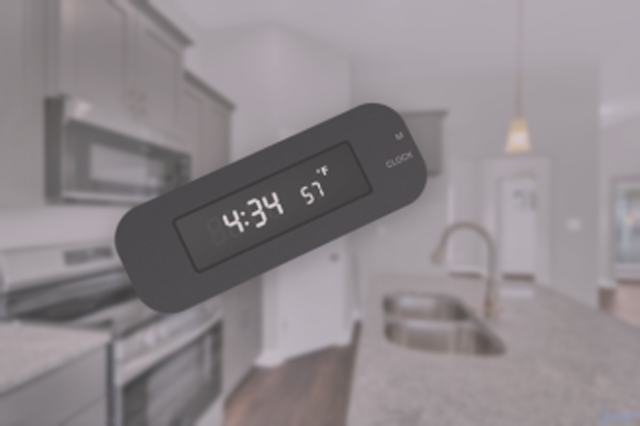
4:34
